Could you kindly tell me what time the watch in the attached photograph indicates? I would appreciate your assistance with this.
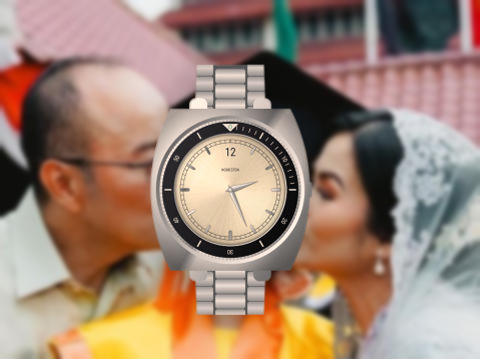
2:26
